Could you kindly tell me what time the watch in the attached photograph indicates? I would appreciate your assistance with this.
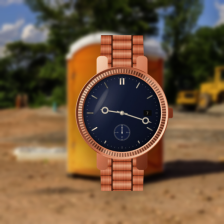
9:18
